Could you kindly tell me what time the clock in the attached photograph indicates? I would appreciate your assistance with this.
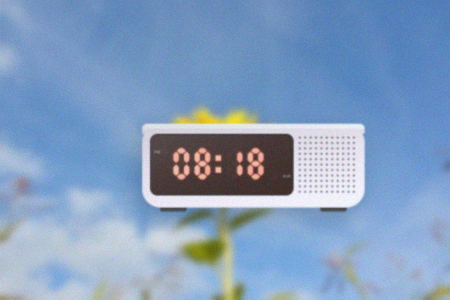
8:18
